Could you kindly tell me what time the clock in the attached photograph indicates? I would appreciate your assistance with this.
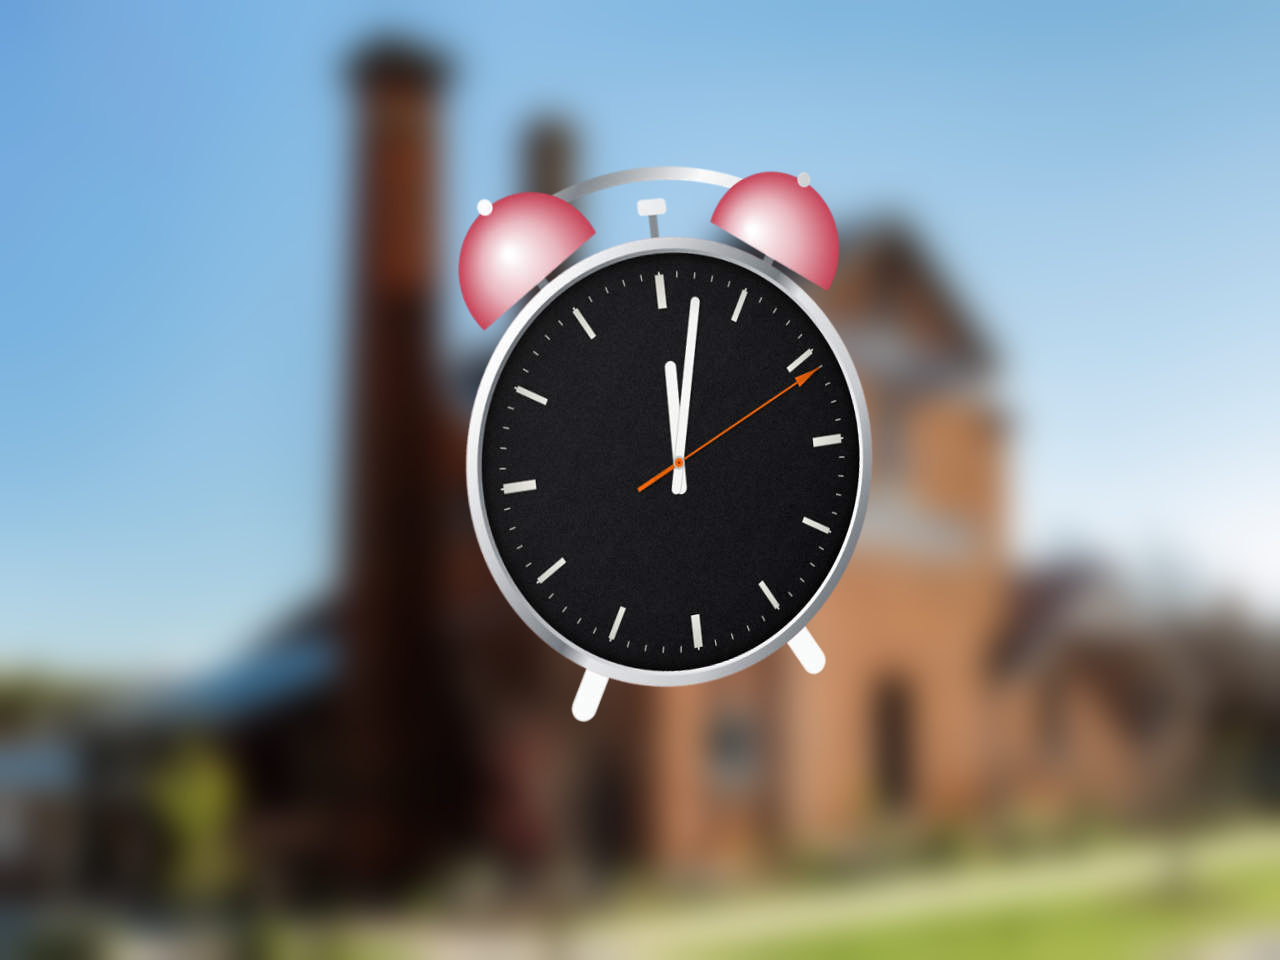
12:02:11
